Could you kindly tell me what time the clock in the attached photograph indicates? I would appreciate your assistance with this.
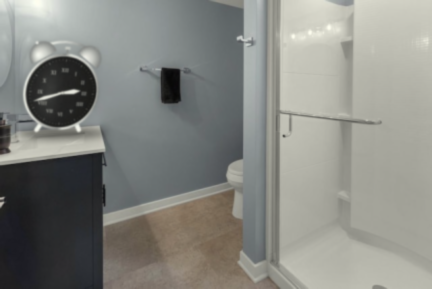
2:42
